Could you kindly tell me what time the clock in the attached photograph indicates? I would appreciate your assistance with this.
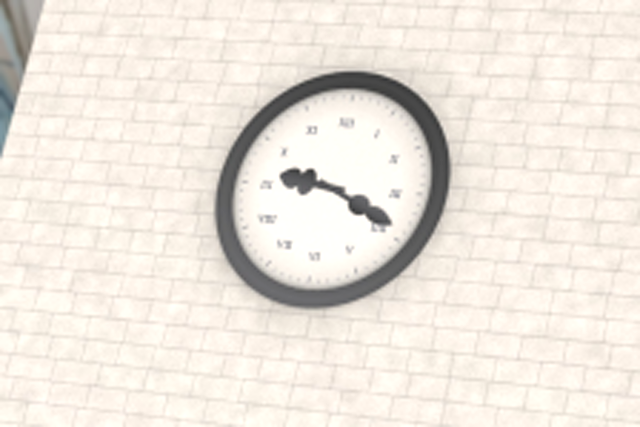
9:19
